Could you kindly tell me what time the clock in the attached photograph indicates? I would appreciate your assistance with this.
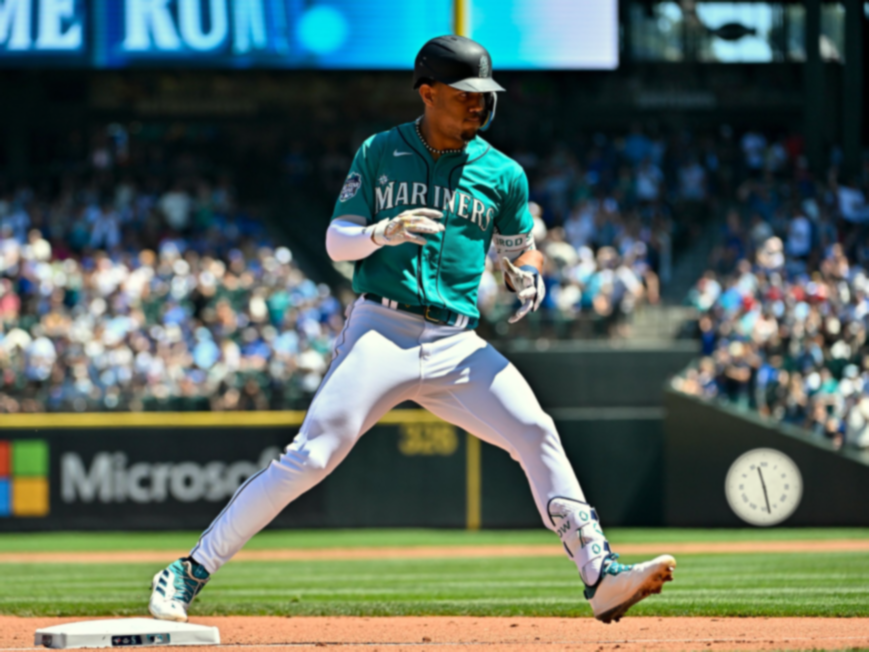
11:28
